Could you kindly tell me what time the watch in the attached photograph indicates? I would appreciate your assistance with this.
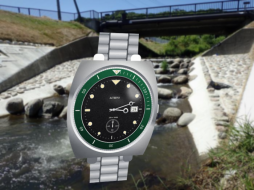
3:12
